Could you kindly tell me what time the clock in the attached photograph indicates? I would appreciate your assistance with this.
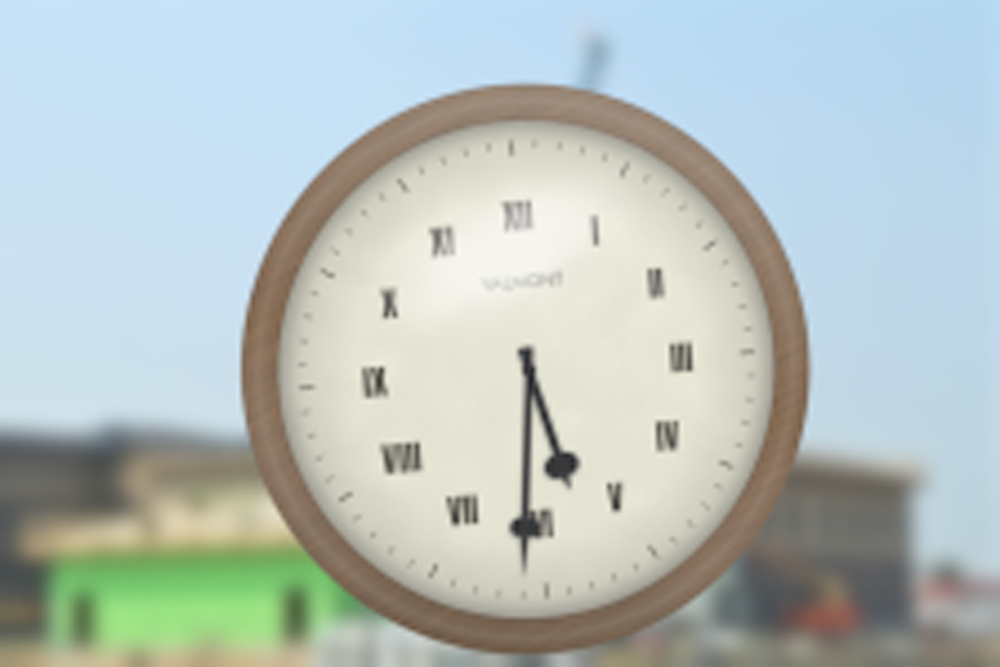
5:31
